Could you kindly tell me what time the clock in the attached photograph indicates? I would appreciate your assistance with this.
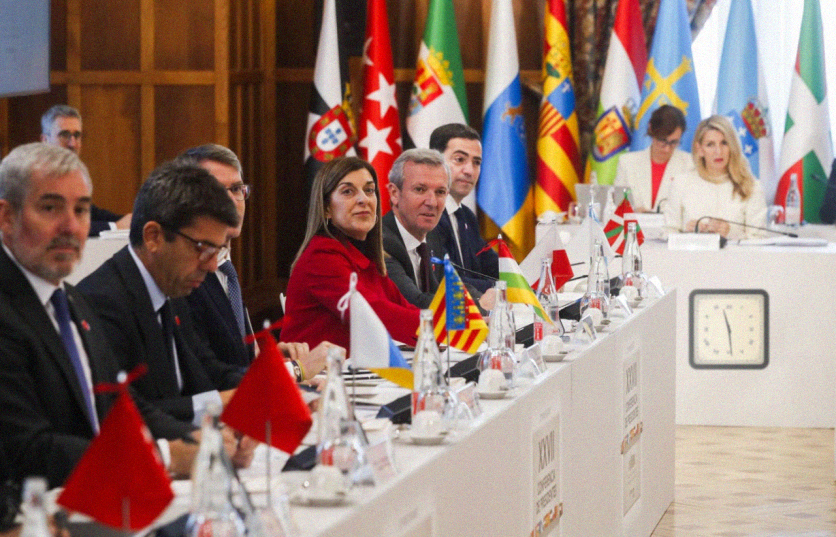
11:29
